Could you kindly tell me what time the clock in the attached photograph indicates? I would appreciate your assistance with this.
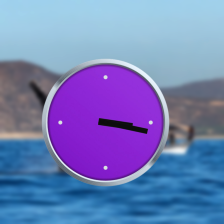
3:17
